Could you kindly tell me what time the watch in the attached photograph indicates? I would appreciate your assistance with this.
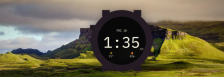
1:35
